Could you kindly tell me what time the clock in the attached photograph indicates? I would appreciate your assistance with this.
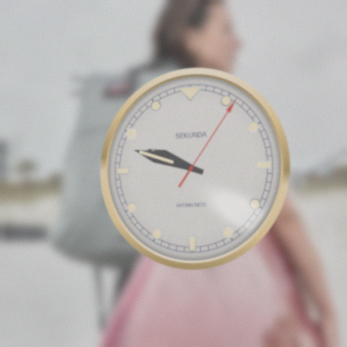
9:48:06
